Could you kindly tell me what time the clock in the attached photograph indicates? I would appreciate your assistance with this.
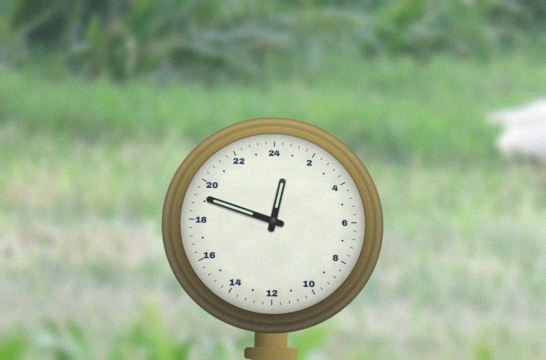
0:48
